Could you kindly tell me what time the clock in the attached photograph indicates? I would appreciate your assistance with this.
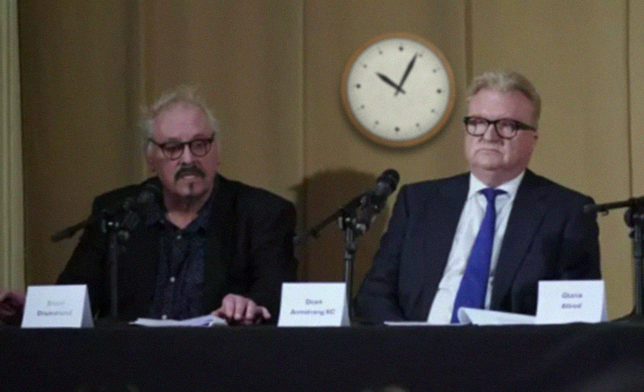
10:04
